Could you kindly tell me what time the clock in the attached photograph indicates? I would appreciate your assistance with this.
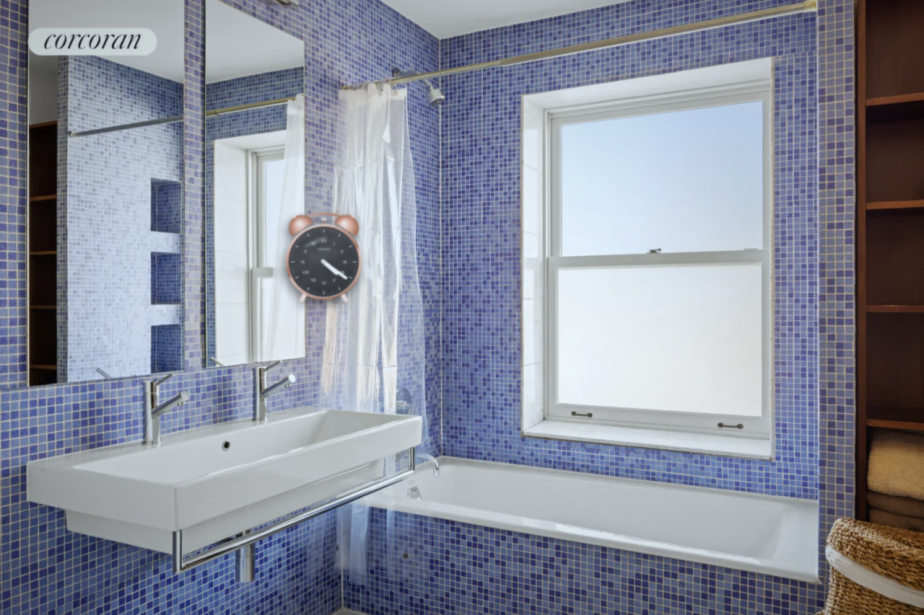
4:21
